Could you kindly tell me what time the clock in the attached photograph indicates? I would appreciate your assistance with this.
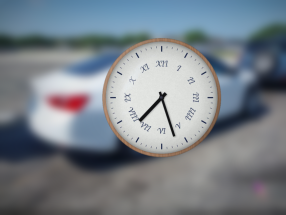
7:27
